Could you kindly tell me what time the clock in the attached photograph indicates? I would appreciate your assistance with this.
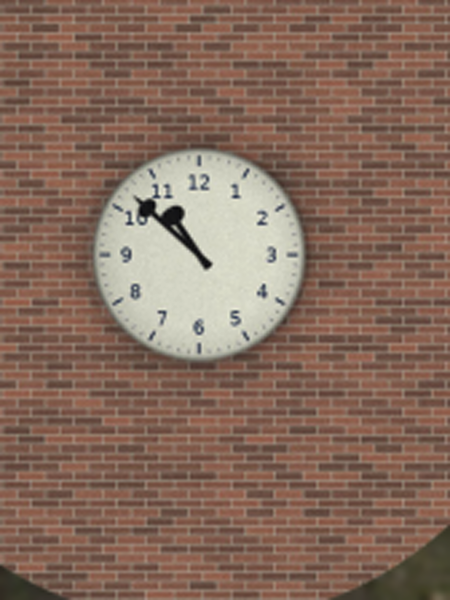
10:52
